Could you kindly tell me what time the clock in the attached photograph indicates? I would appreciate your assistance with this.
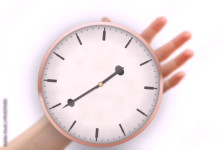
1:39
